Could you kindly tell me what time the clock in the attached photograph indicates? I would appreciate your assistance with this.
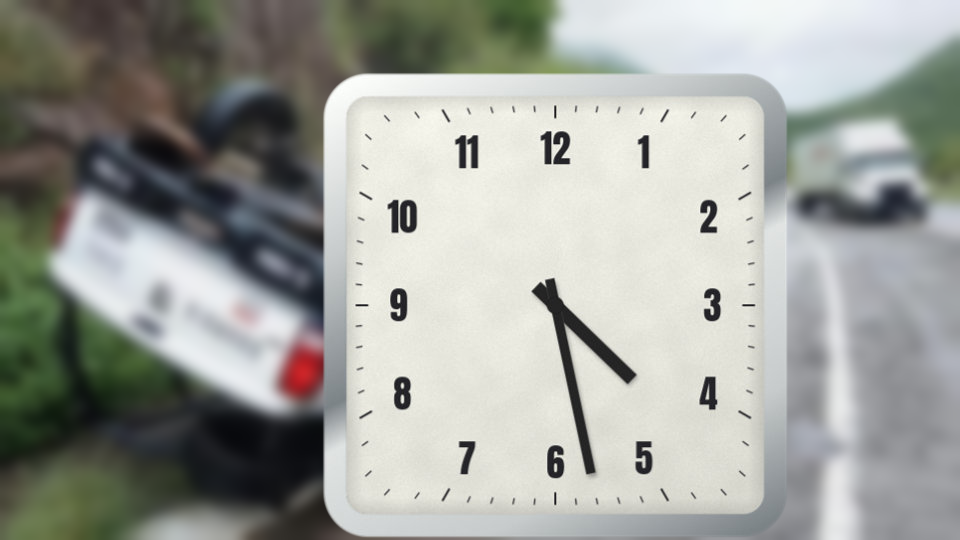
4:28
